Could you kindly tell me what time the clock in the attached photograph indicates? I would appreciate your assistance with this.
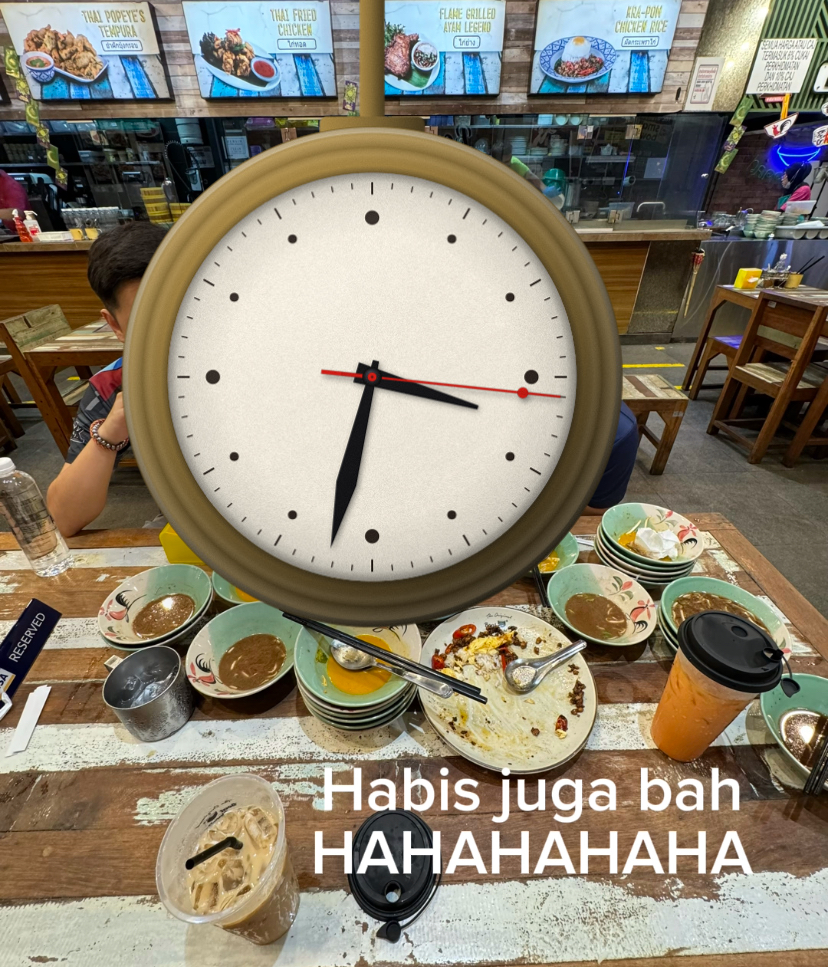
3:32:16
